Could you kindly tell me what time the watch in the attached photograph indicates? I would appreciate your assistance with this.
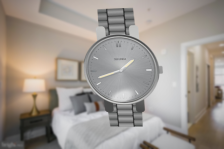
1:42
